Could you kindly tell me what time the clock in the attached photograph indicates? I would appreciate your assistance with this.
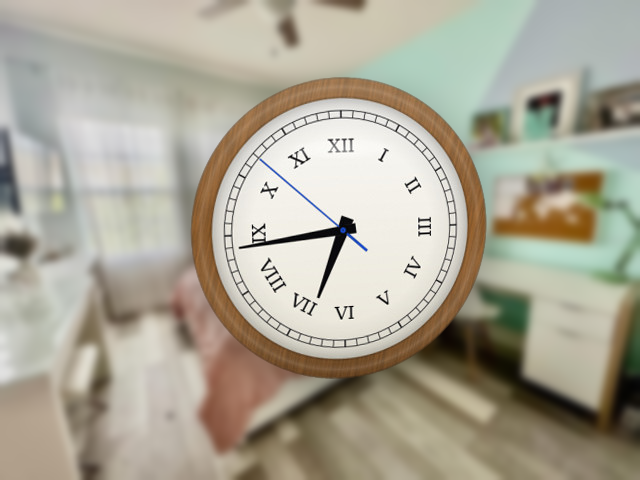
6:43:52
